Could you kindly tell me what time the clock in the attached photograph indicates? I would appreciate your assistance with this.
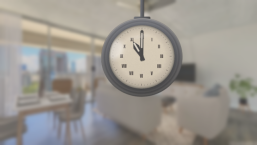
11:00
